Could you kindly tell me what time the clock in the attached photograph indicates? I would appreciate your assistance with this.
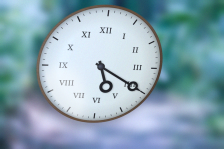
5:20
